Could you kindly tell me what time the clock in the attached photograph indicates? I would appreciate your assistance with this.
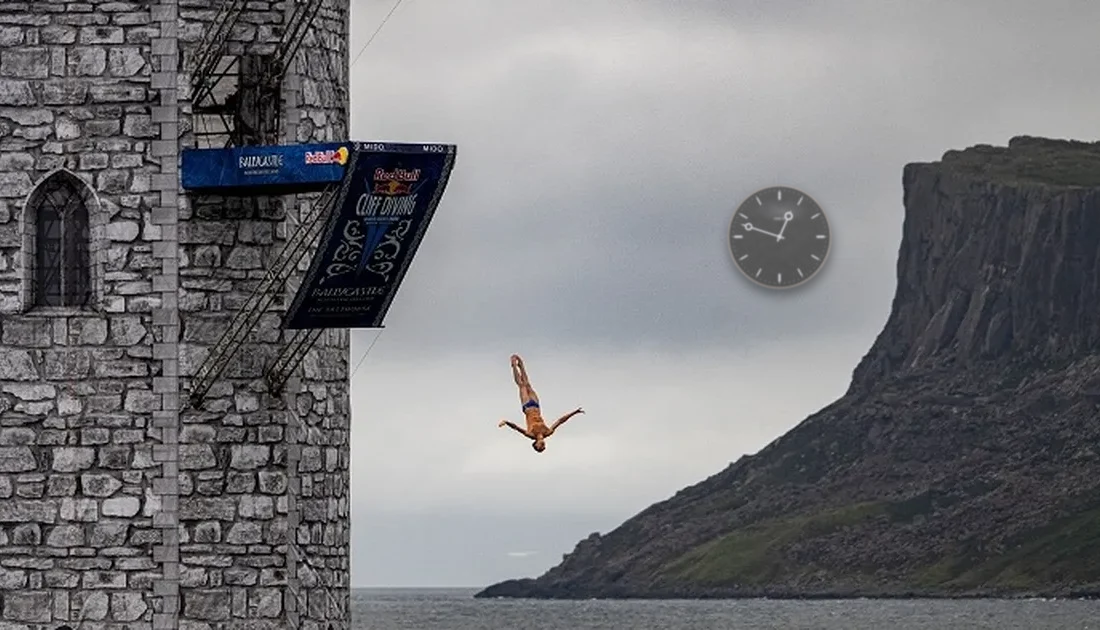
12:48
